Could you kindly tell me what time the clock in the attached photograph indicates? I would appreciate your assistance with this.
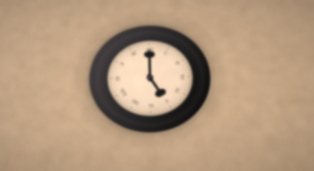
5:00
